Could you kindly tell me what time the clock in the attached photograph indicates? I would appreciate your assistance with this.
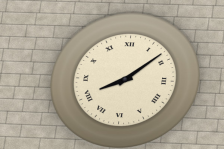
8:08
